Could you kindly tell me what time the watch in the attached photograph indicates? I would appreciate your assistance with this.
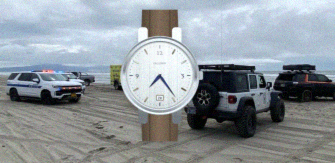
7:24
